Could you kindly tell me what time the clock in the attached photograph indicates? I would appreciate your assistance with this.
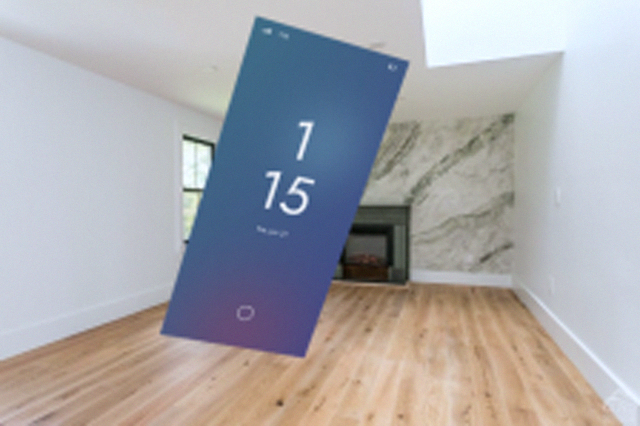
1:15
